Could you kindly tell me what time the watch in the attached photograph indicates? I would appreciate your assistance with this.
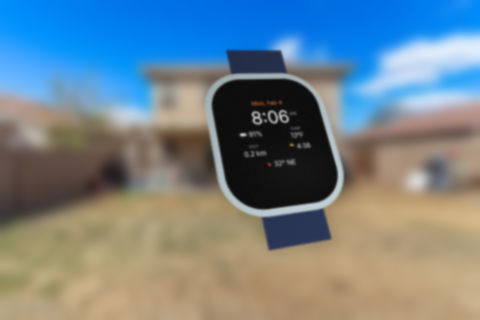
8:06
